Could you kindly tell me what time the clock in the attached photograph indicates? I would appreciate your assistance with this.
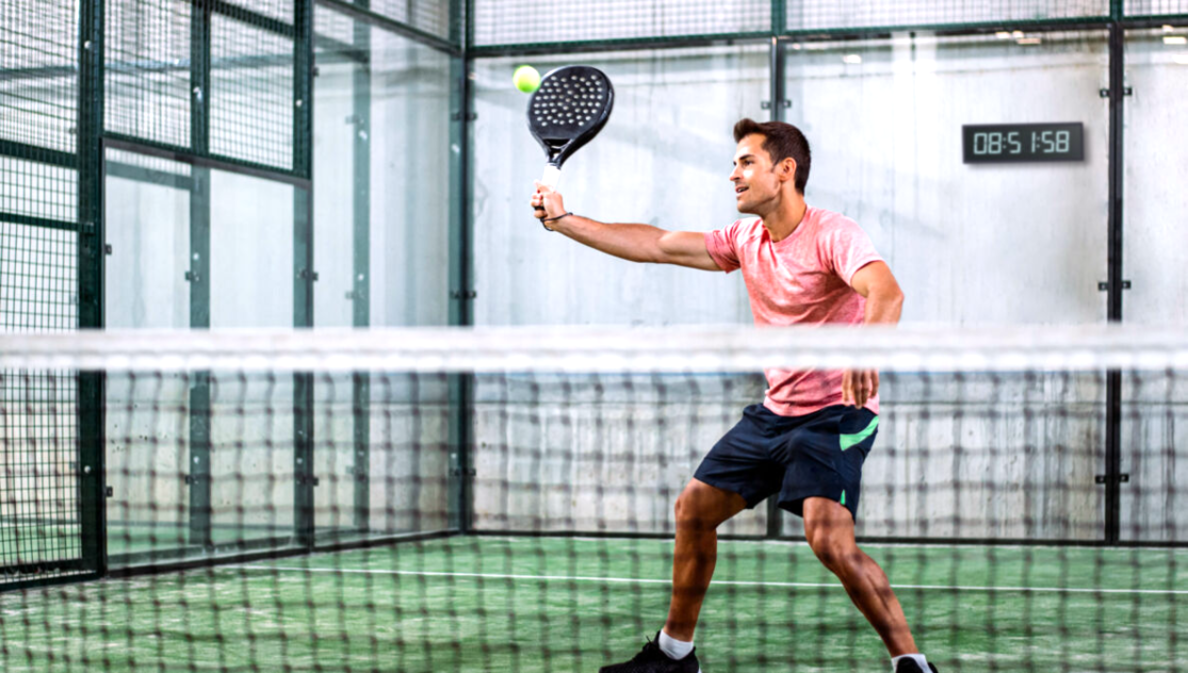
8:51:58
